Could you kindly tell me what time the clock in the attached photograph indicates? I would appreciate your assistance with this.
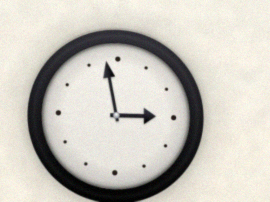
2:58
